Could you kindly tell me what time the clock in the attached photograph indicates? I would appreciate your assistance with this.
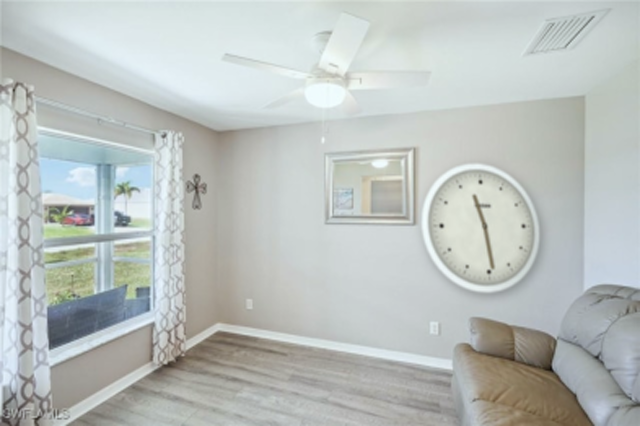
11:29
